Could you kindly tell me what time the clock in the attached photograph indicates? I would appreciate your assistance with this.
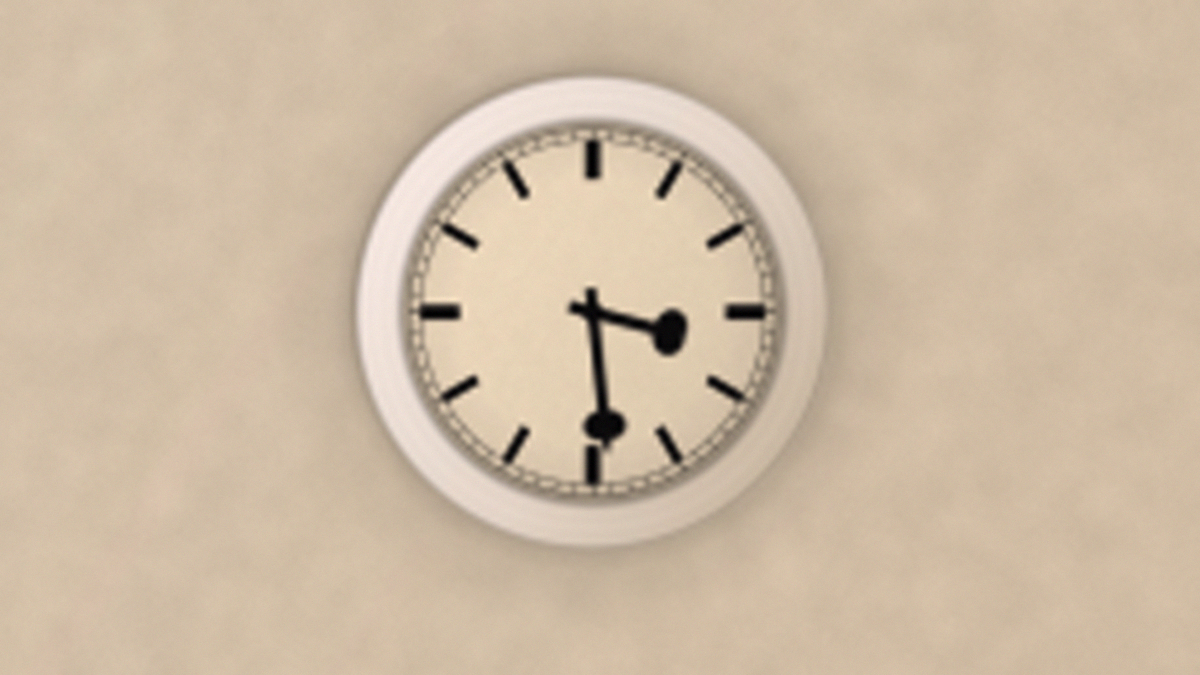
3:29
